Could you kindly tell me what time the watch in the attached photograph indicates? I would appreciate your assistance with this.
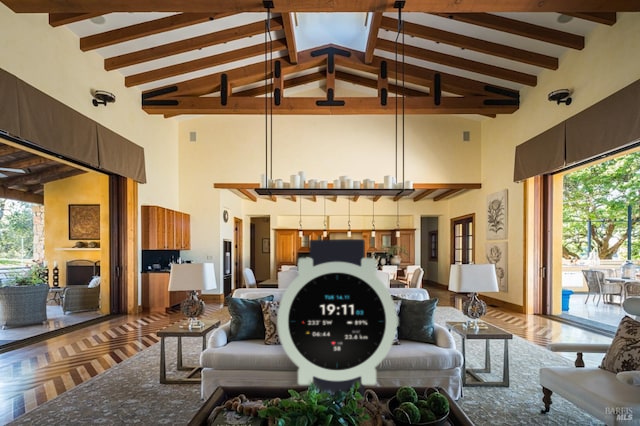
19:11
